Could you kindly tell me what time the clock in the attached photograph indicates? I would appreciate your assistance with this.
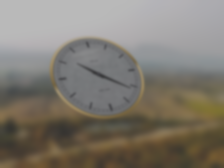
10:21
